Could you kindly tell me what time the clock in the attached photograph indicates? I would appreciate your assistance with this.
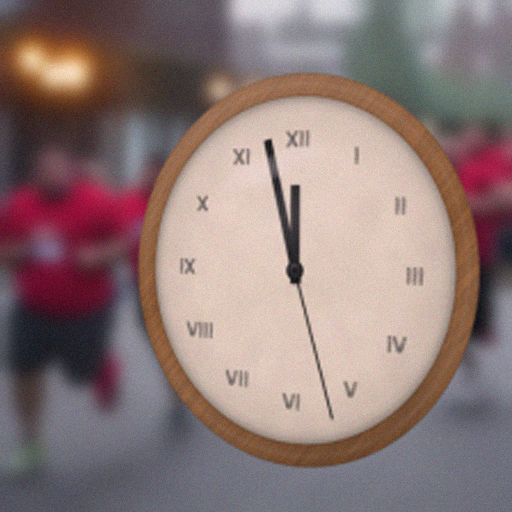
11:57:27
